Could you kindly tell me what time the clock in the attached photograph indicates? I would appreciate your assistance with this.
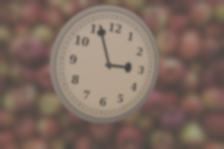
2:56
